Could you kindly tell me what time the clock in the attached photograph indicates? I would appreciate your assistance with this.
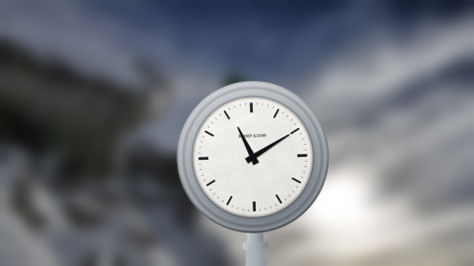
11:10
